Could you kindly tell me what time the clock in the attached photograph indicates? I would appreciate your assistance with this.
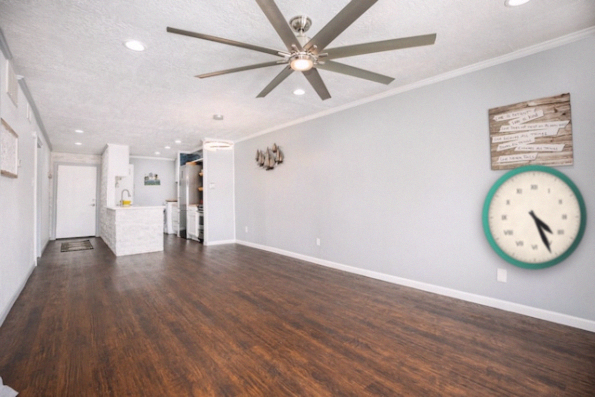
4:26
